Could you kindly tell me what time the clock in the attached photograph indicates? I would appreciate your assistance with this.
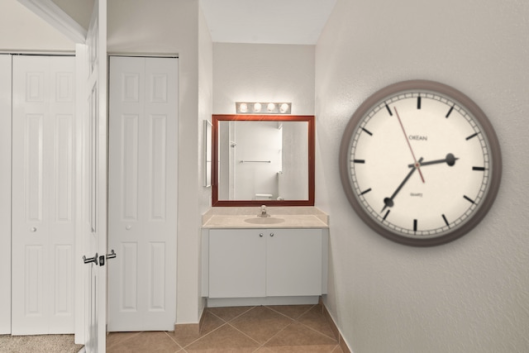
2:35:56
